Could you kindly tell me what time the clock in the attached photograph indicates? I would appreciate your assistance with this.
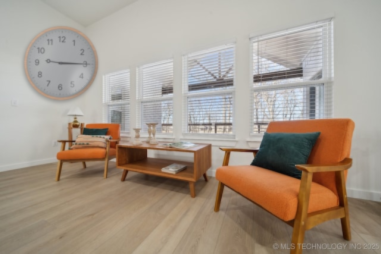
9:15
